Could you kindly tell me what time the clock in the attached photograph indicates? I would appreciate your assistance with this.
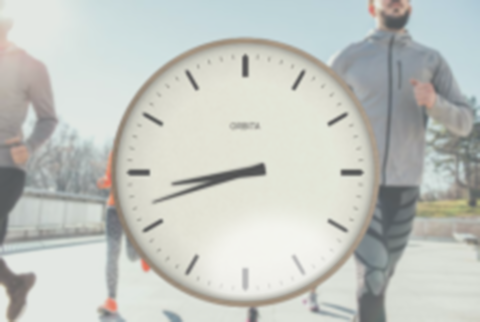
8:42
